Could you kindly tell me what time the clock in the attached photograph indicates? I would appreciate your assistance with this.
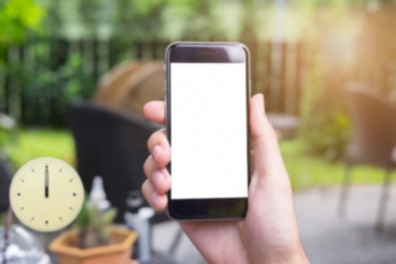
12:00
